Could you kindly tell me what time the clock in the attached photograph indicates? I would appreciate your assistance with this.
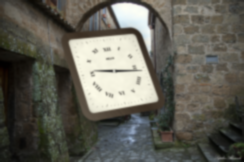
9:16
